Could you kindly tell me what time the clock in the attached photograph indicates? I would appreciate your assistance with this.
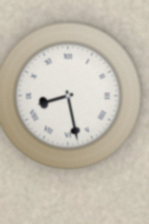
8:28
